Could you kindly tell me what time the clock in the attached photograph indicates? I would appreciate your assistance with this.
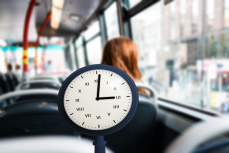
3:01
